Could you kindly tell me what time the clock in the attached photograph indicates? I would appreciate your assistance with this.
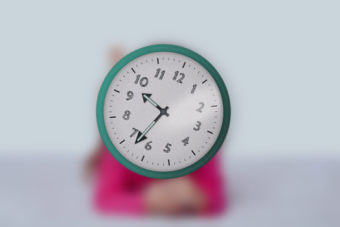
9:33
